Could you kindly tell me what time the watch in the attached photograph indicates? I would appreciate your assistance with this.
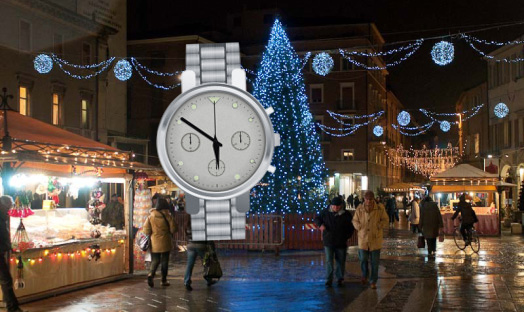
5:51
